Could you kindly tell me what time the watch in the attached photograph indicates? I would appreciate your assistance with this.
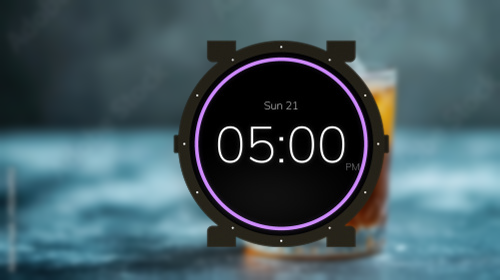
5:00
